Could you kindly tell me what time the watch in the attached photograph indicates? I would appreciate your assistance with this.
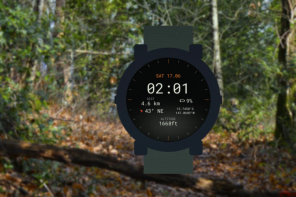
2:01
